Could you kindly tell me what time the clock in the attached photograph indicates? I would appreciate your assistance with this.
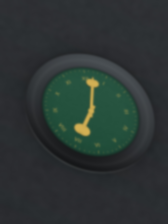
7:02
